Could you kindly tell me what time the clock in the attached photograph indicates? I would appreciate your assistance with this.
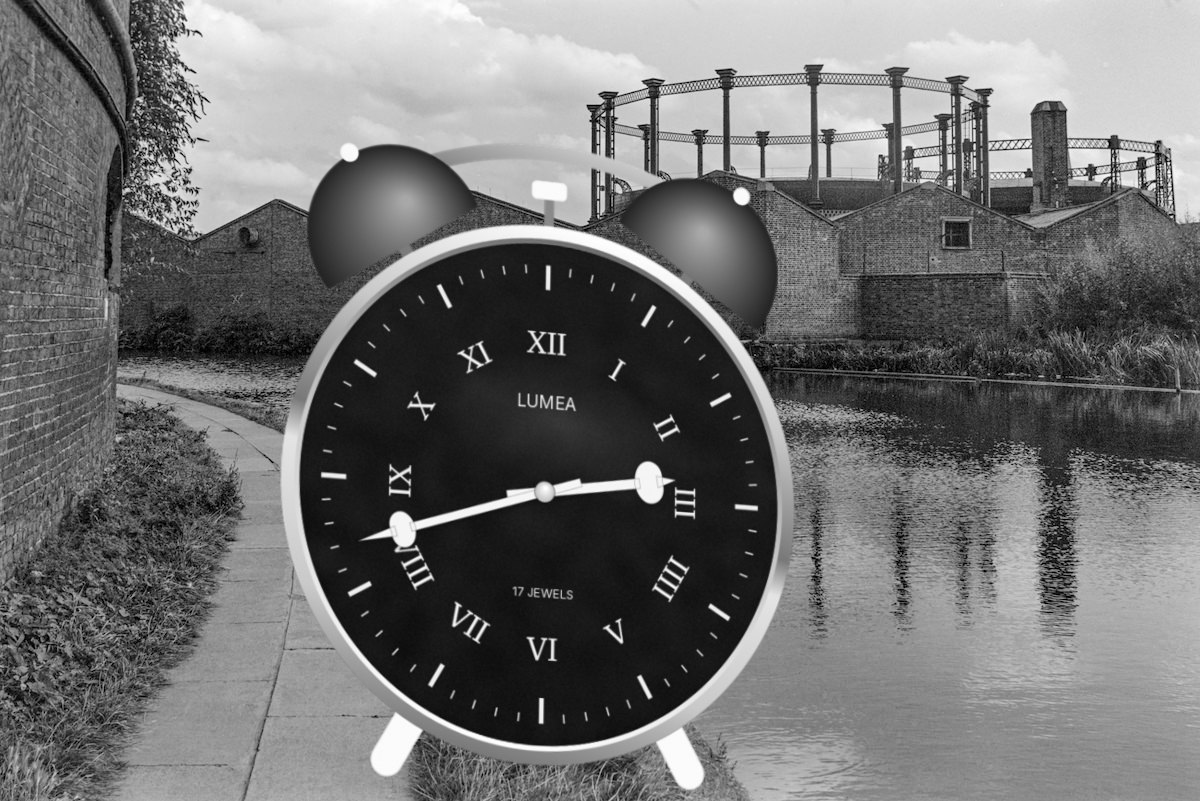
2:42
